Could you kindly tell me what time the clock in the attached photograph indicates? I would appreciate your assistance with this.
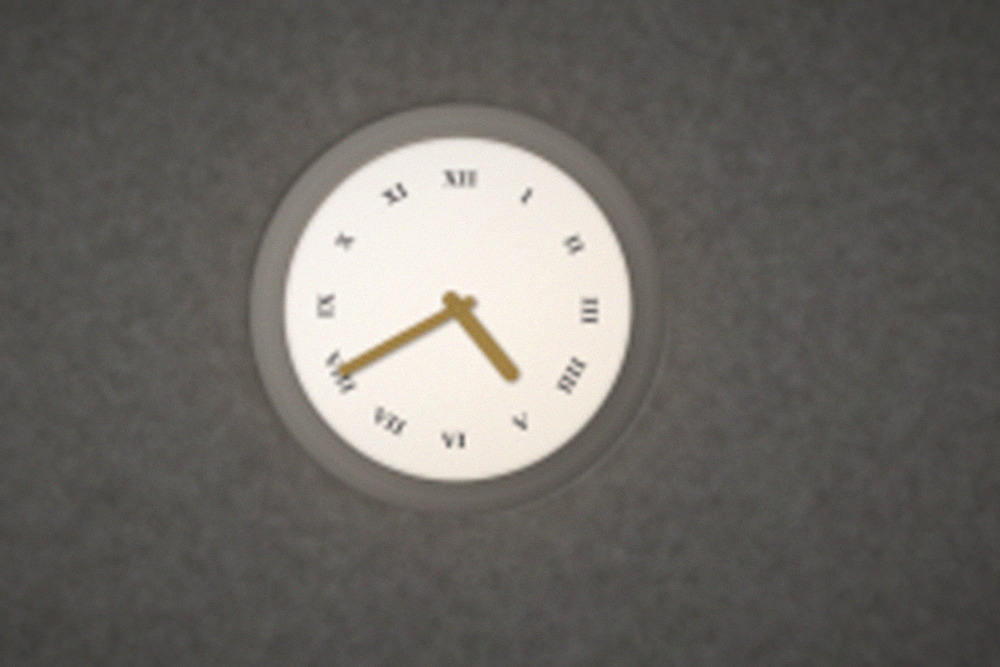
4:40
